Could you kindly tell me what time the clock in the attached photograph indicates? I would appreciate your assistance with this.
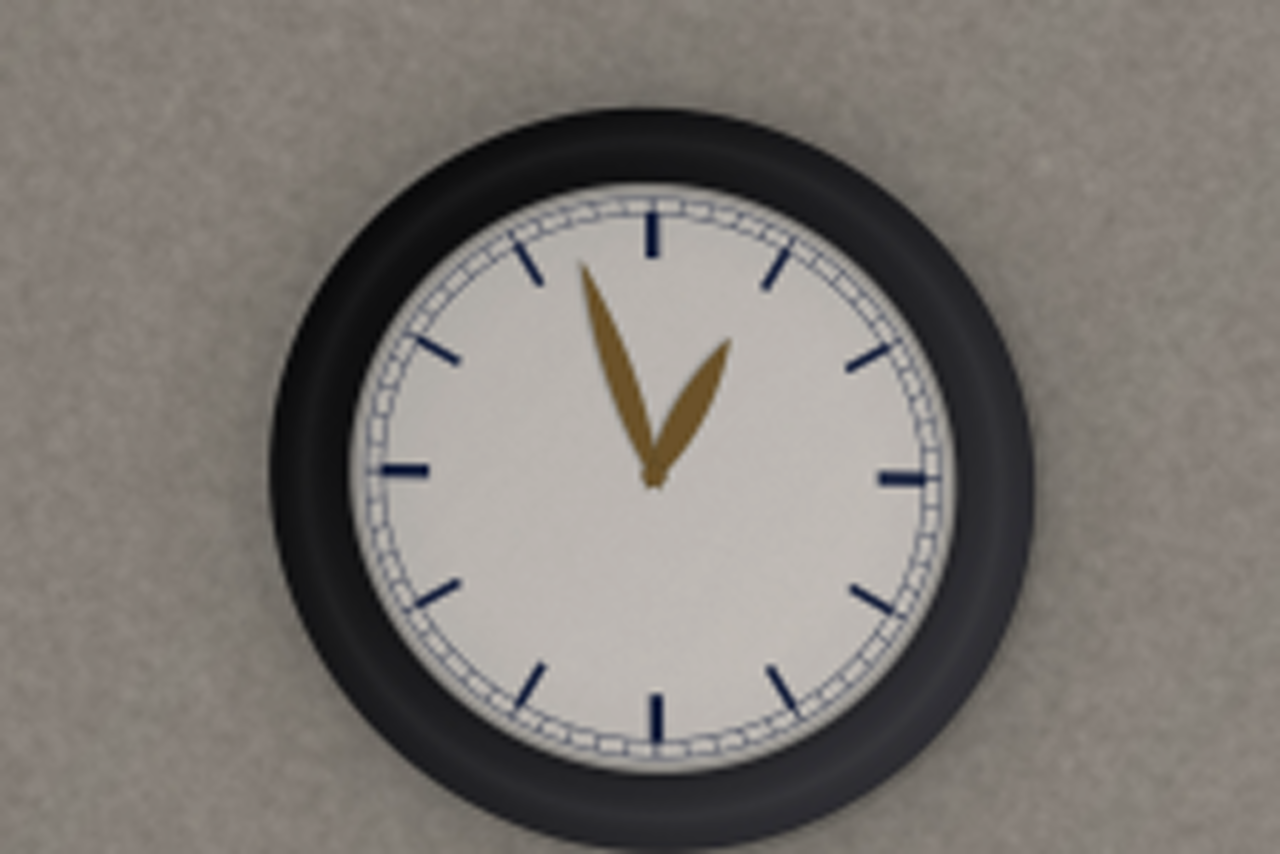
12:57
